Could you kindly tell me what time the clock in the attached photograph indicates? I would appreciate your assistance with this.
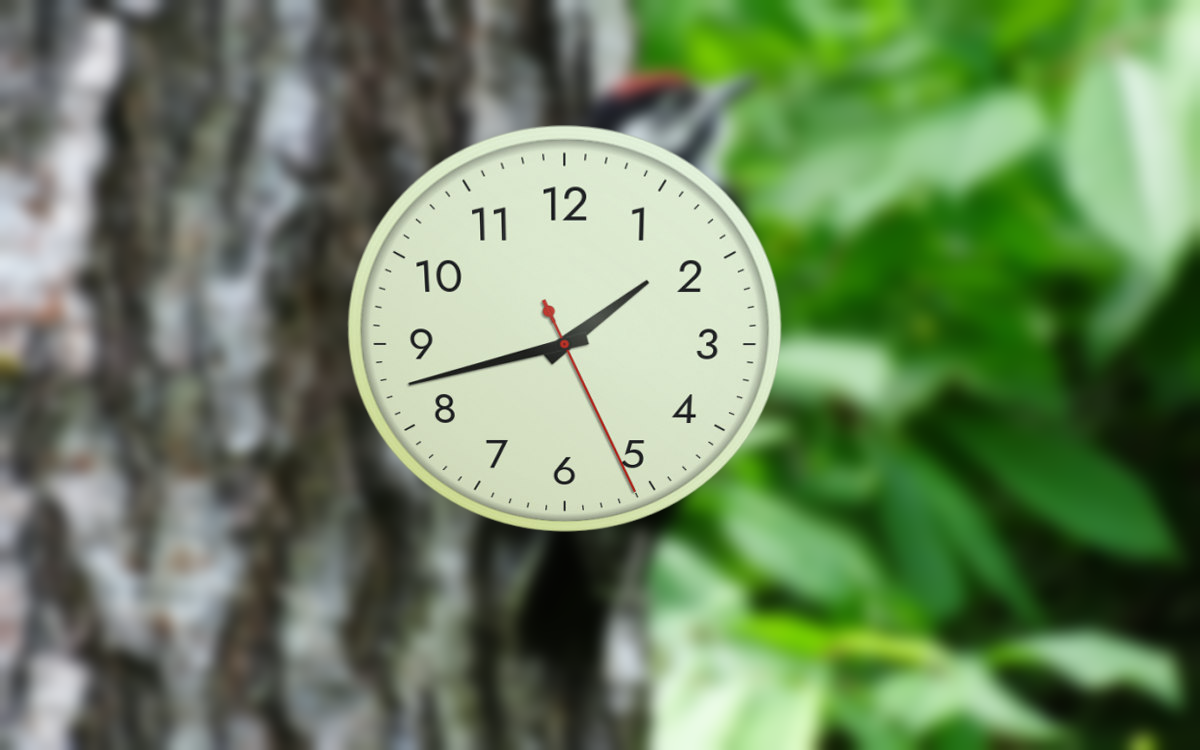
1:42:26
